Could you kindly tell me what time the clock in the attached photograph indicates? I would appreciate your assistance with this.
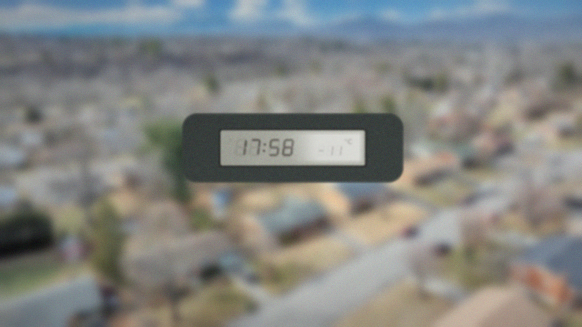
17:58
